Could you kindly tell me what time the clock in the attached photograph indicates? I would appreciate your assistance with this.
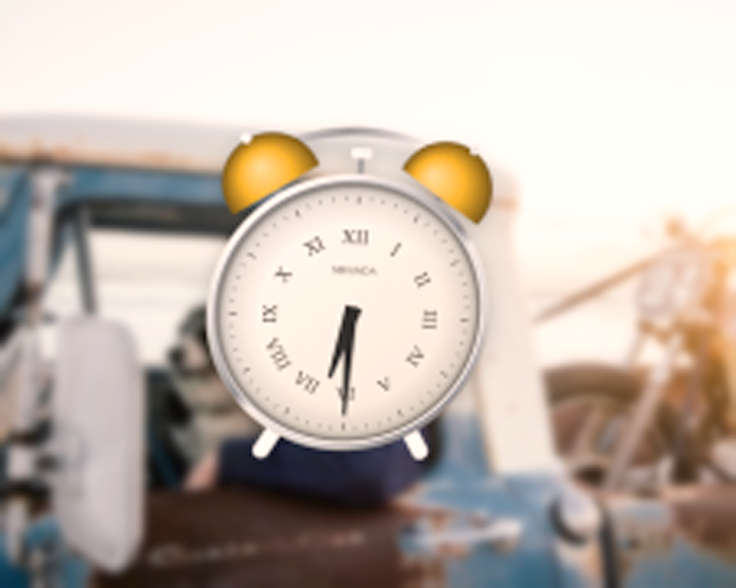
6:30
